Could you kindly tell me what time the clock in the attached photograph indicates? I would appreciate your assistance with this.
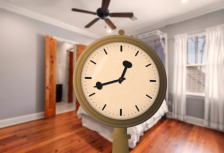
12:42
